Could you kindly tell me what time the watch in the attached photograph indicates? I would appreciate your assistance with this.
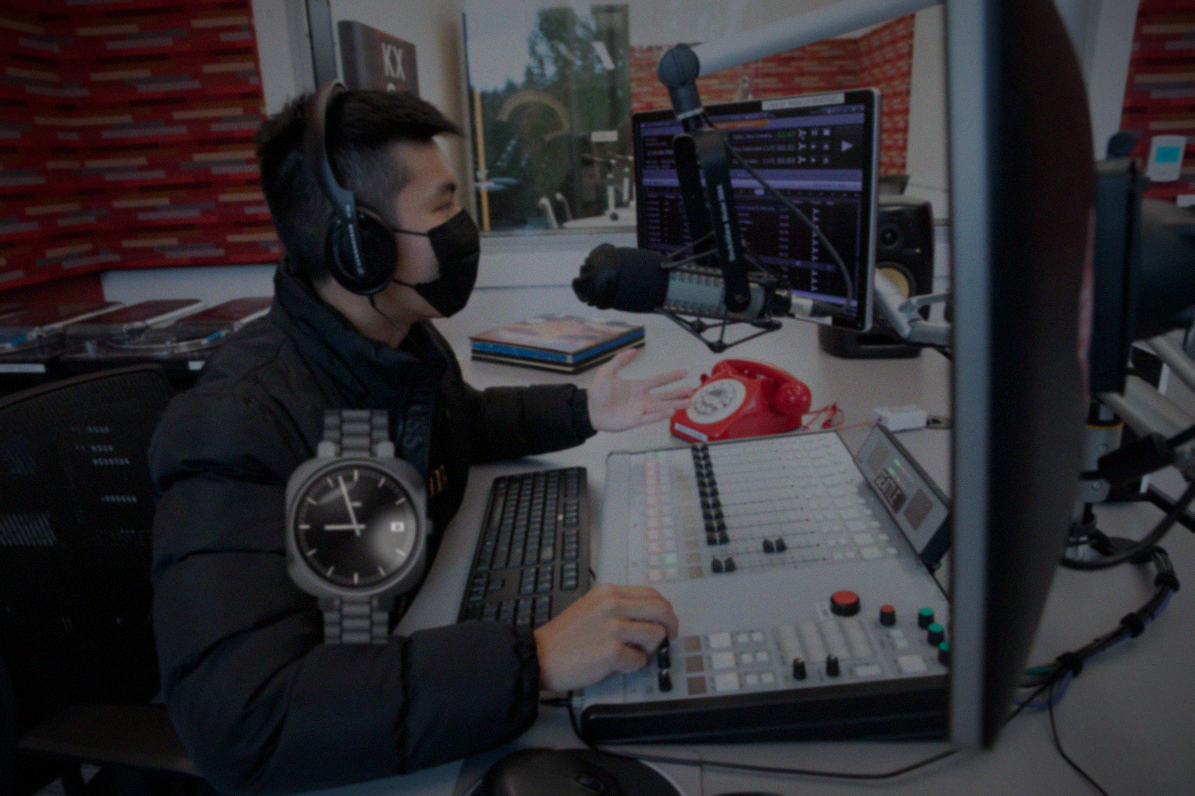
8:57
